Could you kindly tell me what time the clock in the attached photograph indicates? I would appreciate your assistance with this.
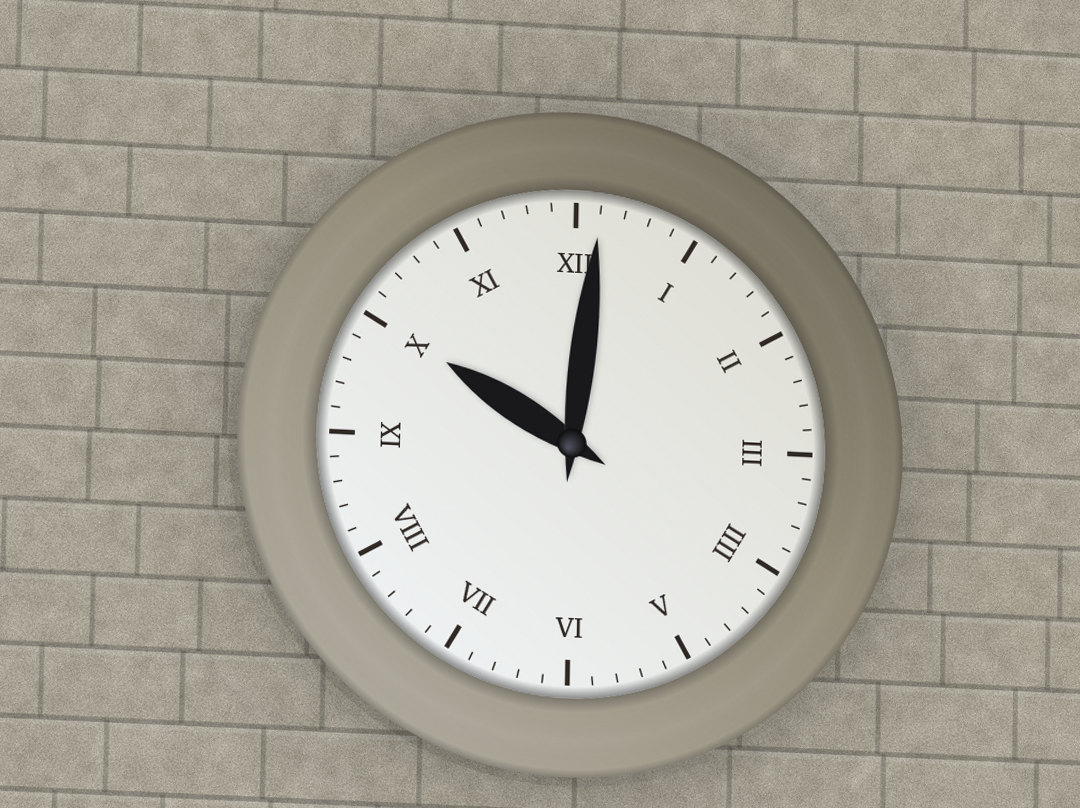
10:01
